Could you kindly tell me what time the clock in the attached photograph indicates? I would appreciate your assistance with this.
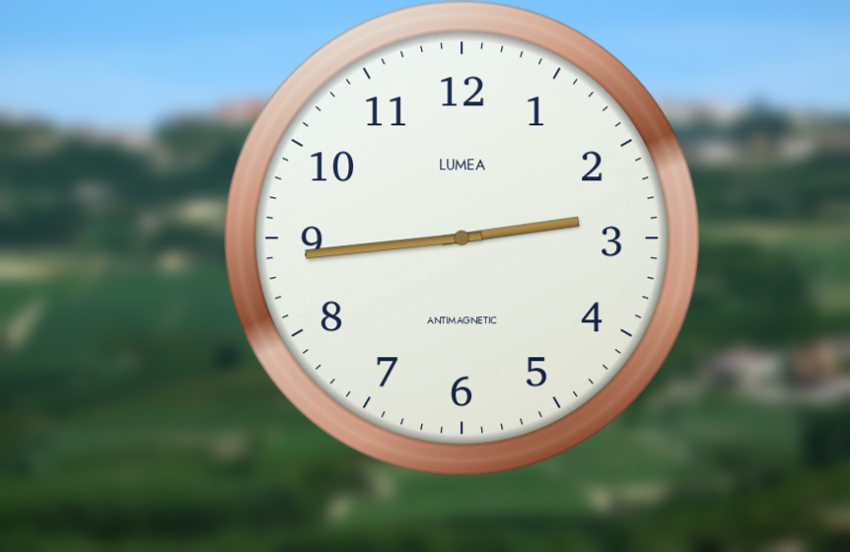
2:44
